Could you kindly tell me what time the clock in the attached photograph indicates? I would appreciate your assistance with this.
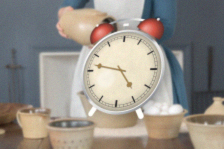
4:47
